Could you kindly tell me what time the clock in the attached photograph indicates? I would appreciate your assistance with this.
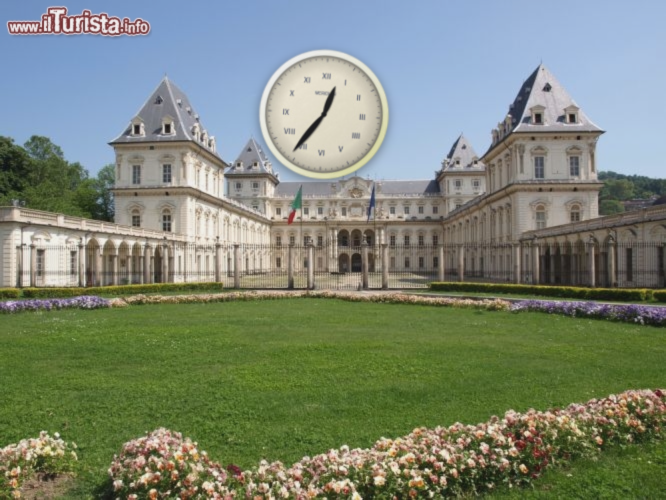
12:36
